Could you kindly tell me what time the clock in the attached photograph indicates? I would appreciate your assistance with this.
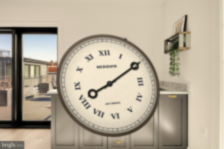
8:10
